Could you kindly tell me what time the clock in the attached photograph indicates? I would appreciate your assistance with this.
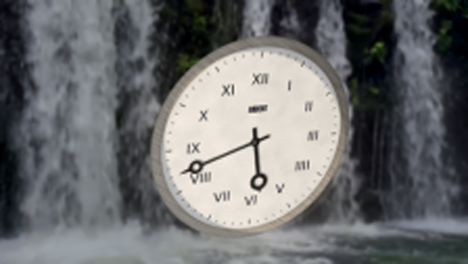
5:42
